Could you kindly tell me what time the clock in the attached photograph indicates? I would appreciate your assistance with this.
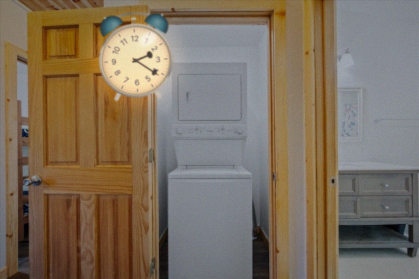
2:21
